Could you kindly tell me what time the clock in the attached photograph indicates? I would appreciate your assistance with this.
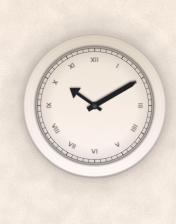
10:10
